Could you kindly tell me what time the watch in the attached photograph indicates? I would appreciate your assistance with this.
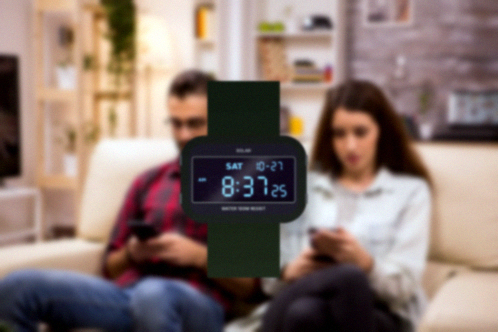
8:37:25
